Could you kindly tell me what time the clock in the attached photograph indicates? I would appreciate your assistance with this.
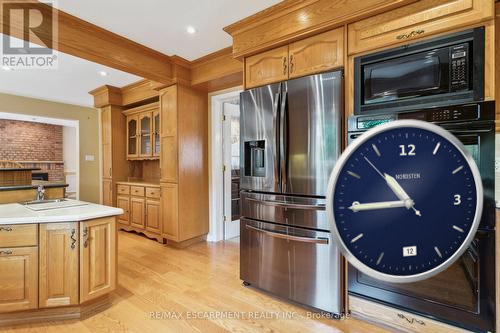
10:44:53
